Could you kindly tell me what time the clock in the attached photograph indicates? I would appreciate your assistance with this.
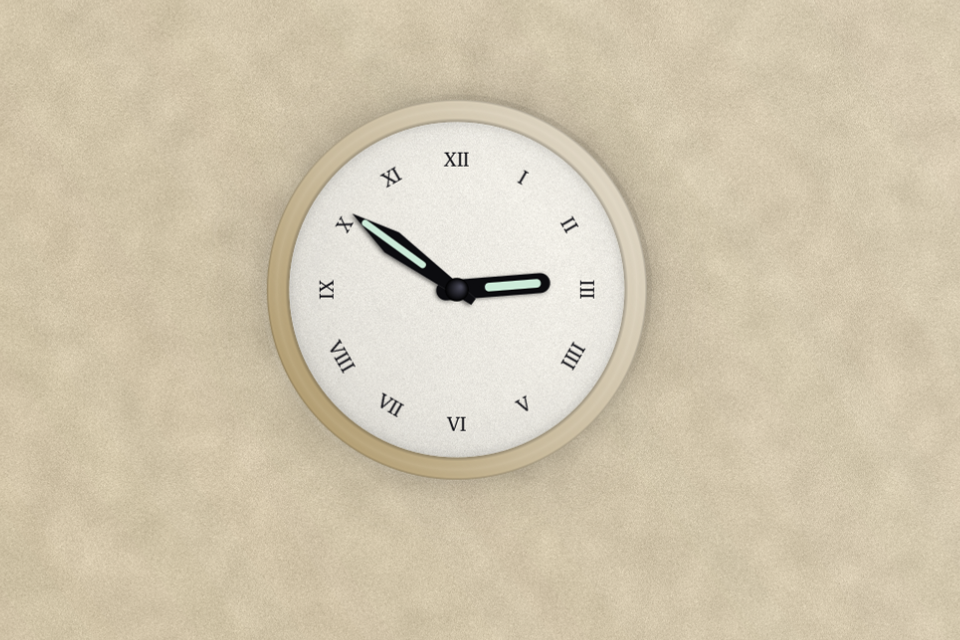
2:51
